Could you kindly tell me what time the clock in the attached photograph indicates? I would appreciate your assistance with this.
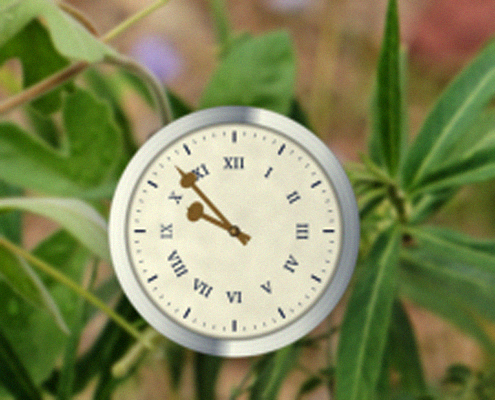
9:53
